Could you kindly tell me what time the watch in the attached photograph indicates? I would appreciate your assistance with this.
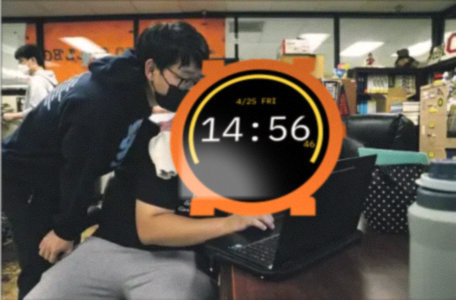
14:56
